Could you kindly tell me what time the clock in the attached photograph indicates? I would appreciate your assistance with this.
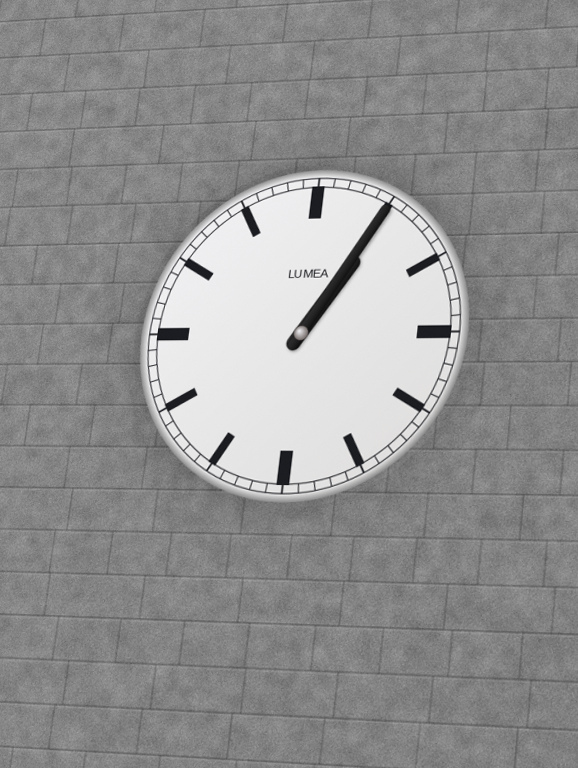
1:05
